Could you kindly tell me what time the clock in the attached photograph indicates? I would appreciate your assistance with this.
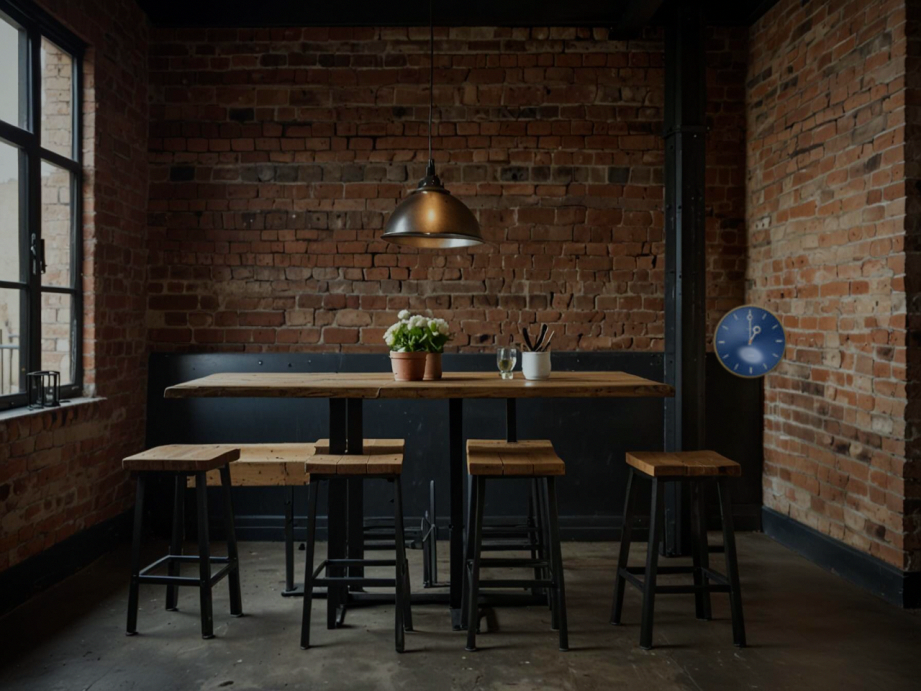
1:00
